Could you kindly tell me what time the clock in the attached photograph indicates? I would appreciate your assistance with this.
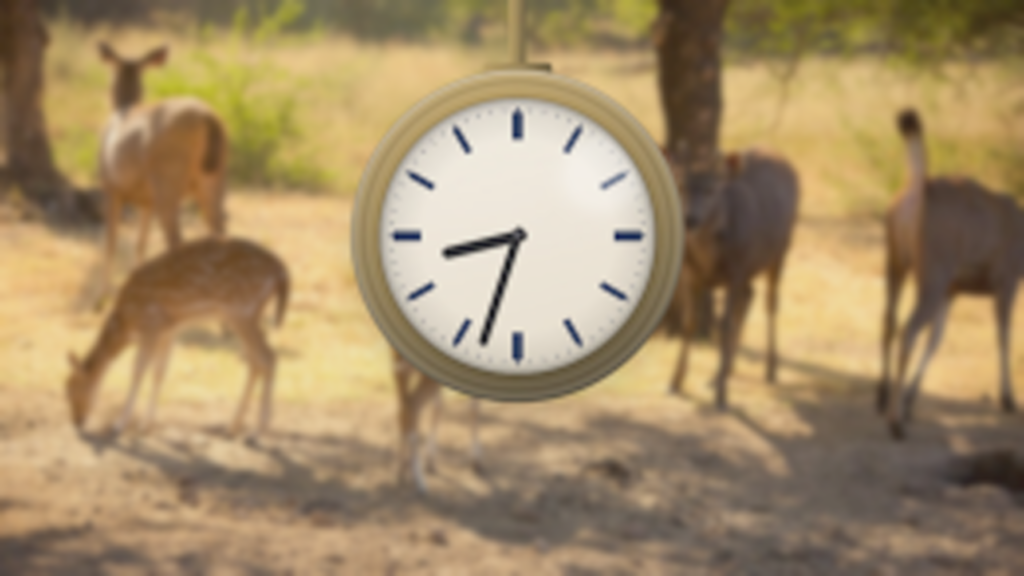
8:33
